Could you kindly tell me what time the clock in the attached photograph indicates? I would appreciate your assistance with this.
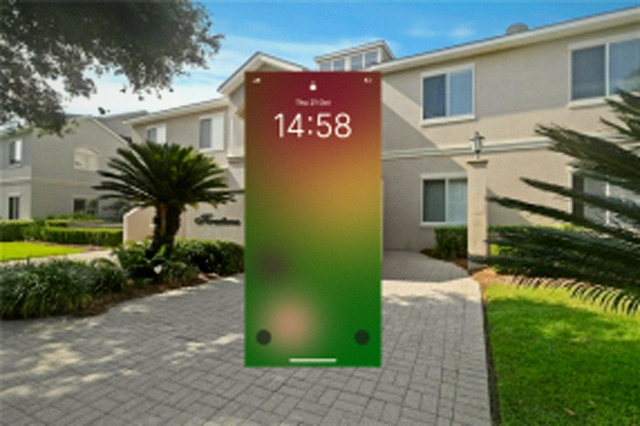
14:58
